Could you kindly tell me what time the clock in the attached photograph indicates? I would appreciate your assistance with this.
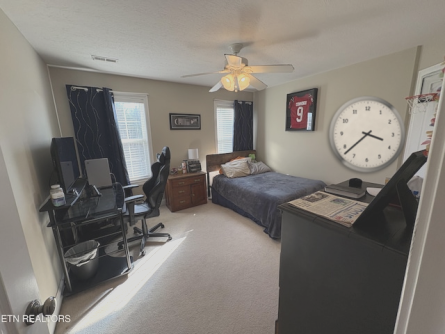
3:38
